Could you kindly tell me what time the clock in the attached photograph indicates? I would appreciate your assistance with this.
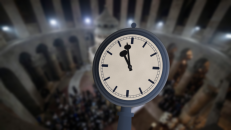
10:58
